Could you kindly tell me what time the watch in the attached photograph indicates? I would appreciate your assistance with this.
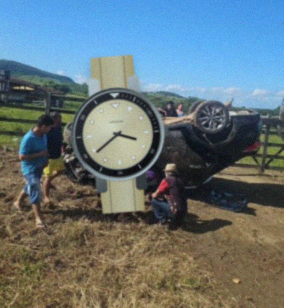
3:39
